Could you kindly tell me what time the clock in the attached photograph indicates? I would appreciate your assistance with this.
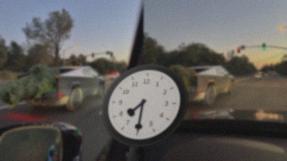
7:30
